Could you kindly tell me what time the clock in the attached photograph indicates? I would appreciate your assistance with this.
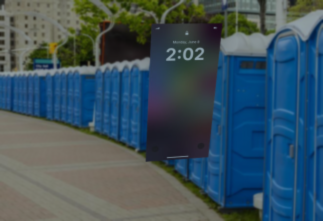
2:02
